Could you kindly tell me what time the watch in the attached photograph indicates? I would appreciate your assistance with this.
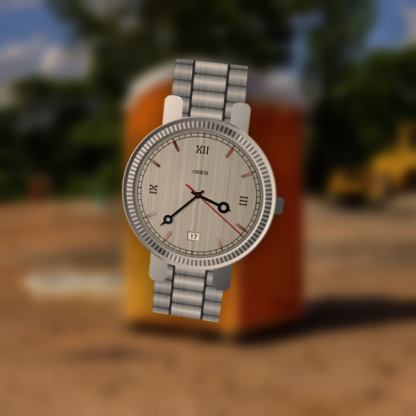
3:37:21
